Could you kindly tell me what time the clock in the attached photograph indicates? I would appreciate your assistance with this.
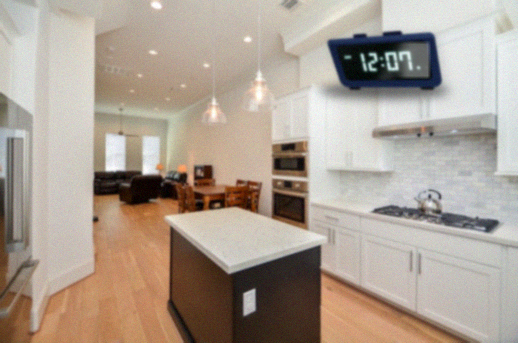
12:07
